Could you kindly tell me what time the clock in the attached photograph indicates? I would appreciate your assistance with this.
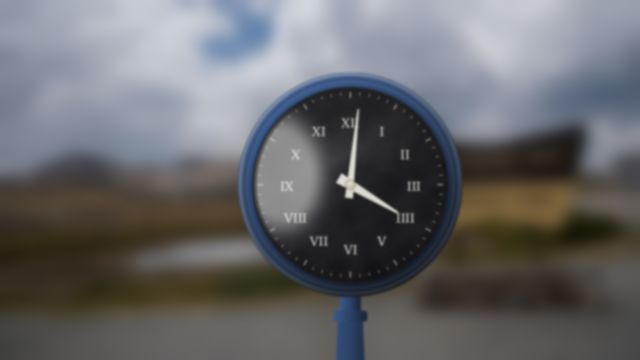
4:01
